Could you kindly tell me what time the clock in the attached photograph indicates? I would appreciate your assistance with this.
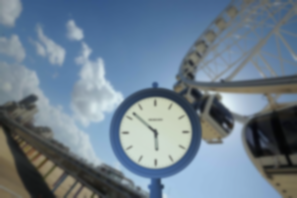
5:52
